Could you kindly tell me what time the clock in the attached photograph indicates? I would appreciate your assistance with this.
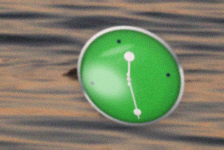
12:30
